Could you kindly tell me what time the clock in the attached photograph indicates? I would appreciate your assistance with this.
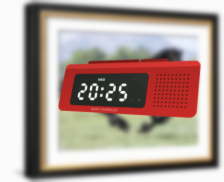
20:25
